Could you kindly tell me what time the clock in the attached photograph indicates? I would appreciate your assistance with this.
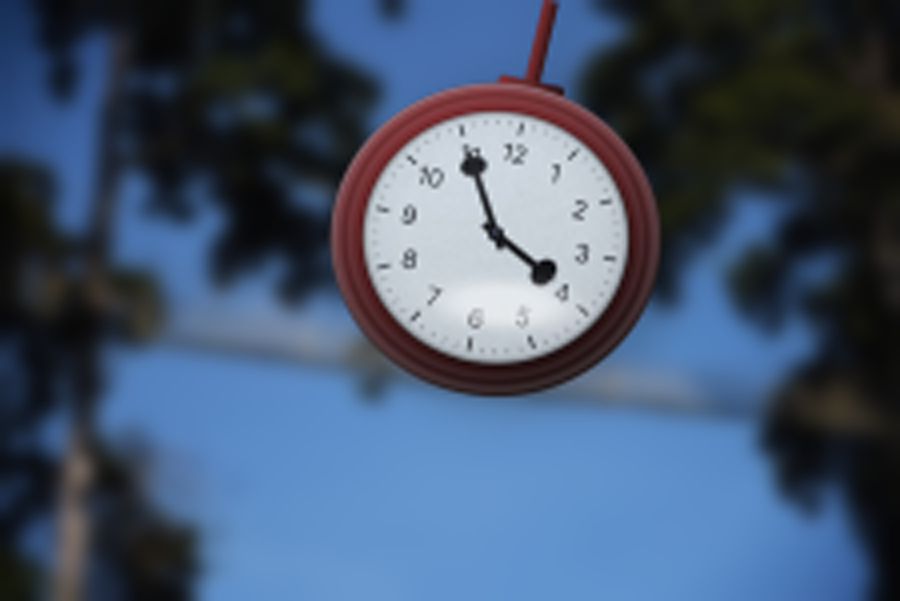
3:55
